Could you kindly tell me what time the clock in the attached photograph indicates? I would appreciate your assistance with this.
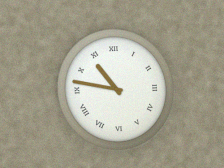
10:47
